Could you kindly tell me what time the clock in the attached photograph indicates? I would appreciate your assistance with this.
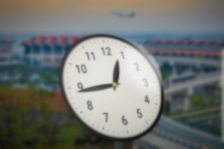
12:44
